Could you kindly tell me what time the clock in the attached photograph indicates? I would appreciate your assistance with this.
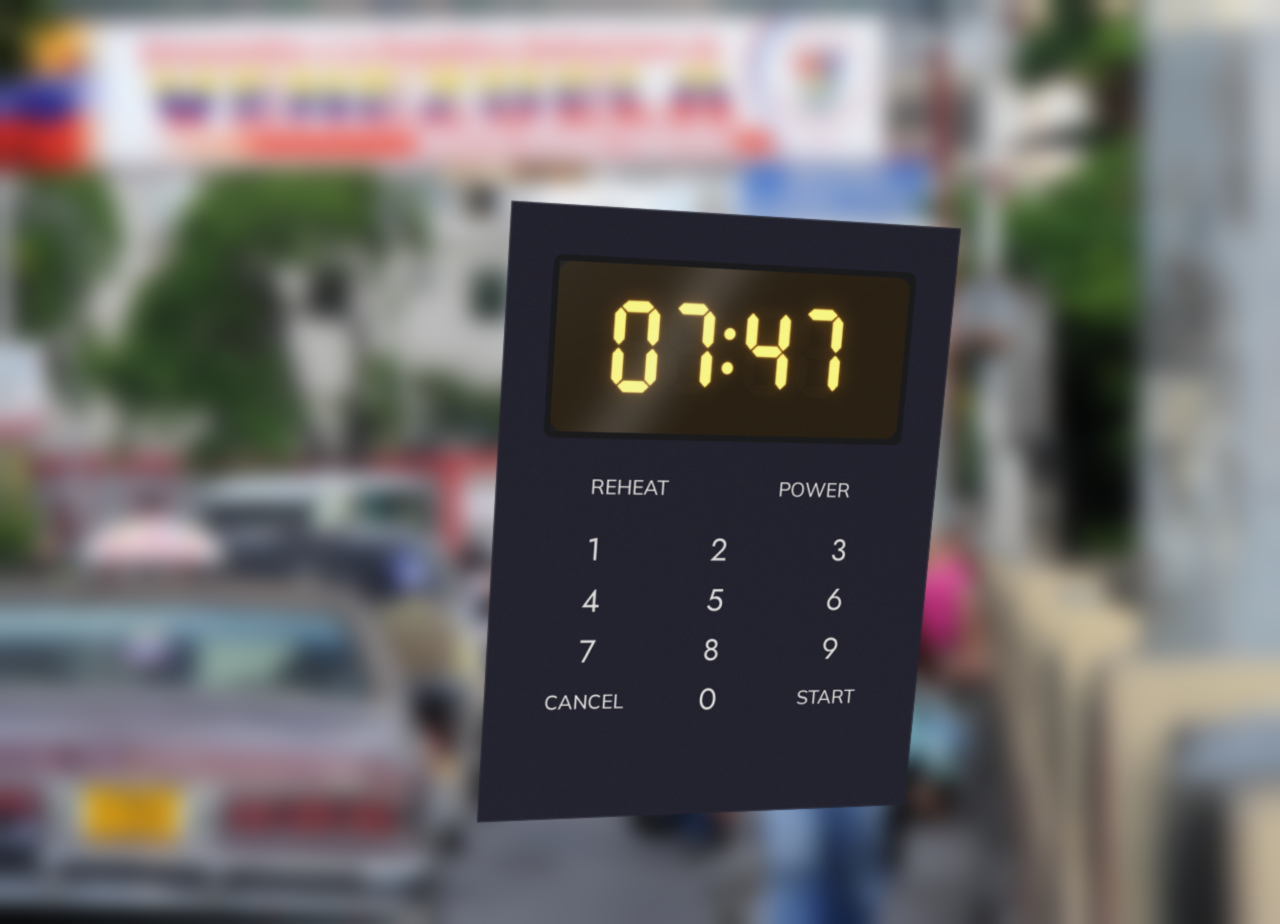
7:47
